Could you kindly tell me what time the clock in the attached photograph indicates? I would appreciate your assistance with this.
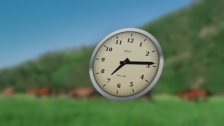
7:14
